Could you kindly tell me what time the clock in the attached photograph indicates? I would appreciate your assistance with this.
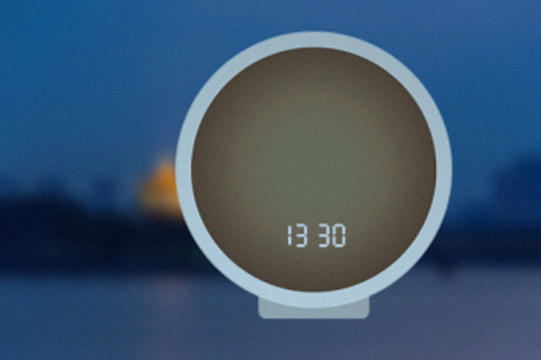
13:30
